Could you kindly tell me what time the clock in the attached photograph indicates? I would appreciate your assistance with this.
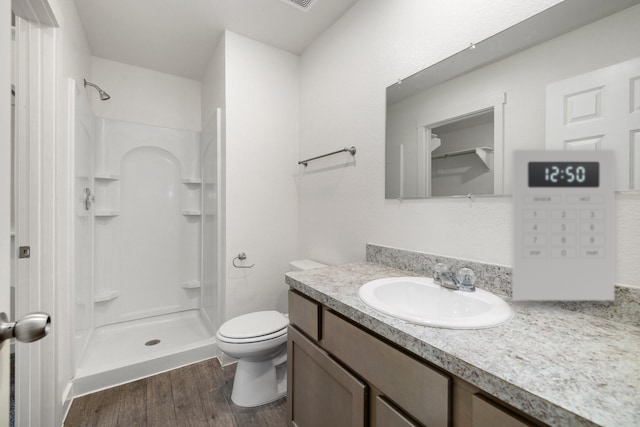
12:50
